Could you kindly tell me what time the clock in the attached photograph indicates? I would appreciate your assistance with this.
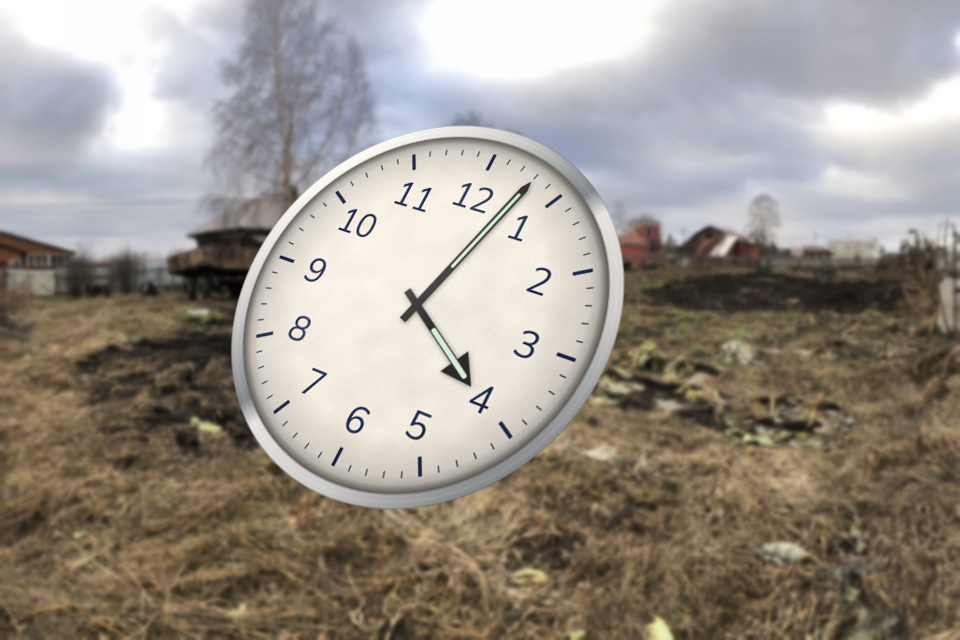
4:03
